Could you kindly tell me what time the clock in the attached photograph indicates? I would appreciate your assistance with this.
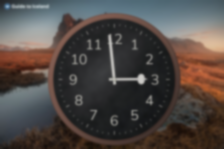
2:59
